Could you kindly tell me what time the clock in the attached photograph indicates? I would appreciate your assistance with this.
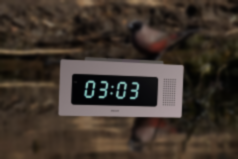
3:03
